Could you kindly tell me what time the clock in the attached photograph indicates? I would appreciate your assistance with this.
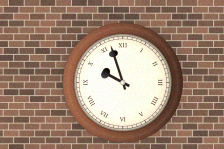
9:57
